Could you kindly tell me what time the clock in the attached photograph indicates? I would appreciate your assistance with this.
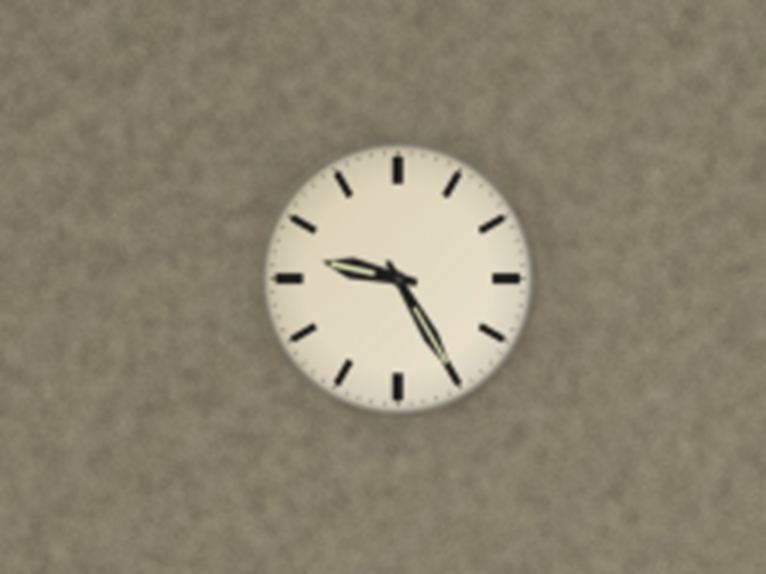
9:25
